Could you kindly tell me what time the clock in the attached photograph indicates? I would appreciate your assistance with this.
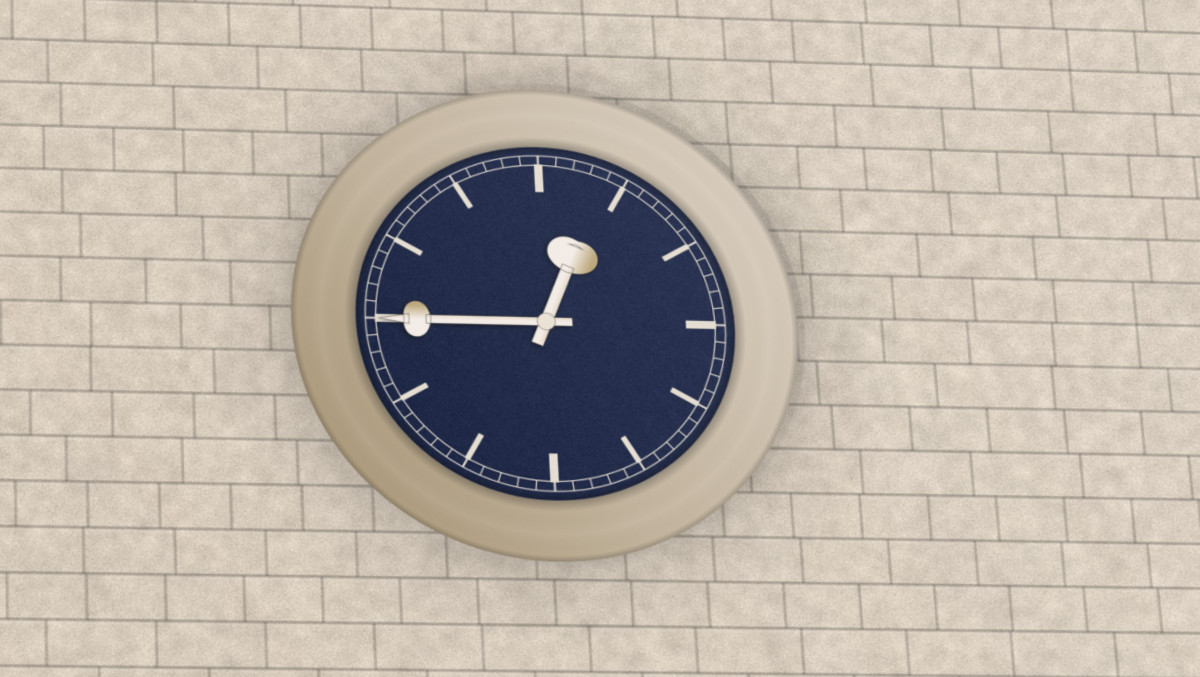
12:45
